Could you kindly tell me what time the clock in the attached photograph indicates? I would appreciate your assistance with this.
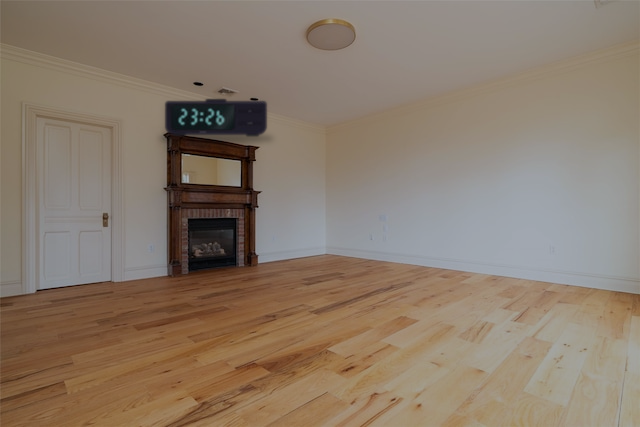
23:26
